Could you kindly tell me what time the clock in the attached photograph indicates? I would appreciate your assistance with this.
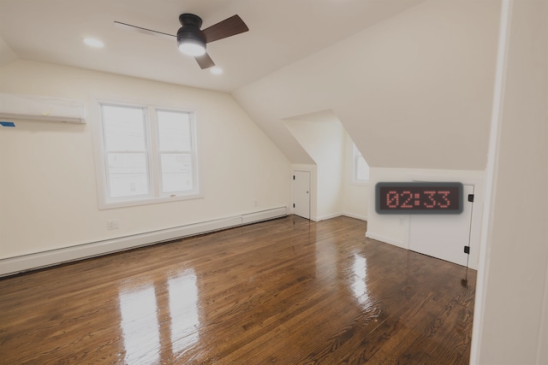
2:33
